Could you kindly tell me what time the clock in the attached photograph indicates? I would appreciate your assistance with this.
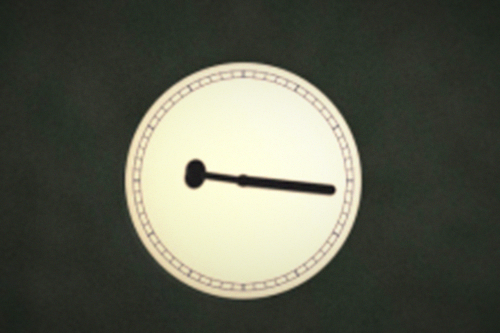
9:16
